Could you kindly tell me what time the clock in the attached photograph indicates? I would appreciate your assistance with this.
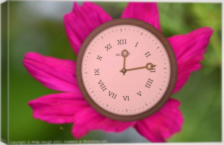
12:14
